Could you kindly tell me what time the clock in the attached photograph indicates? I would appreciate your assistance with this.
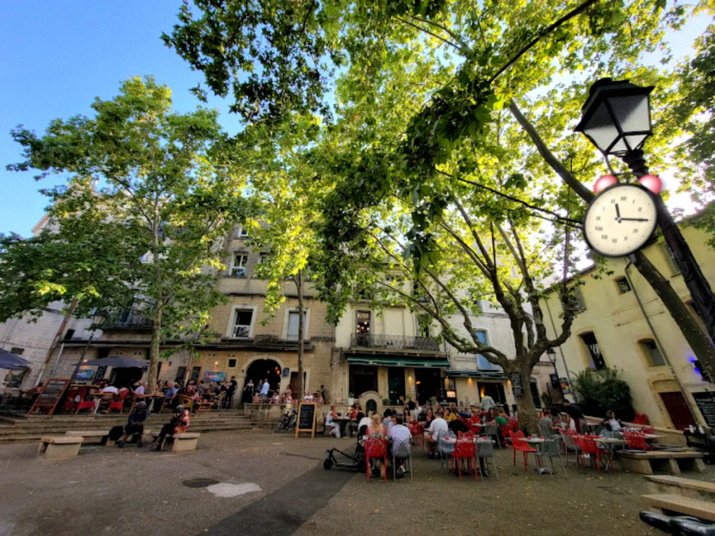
11:15
